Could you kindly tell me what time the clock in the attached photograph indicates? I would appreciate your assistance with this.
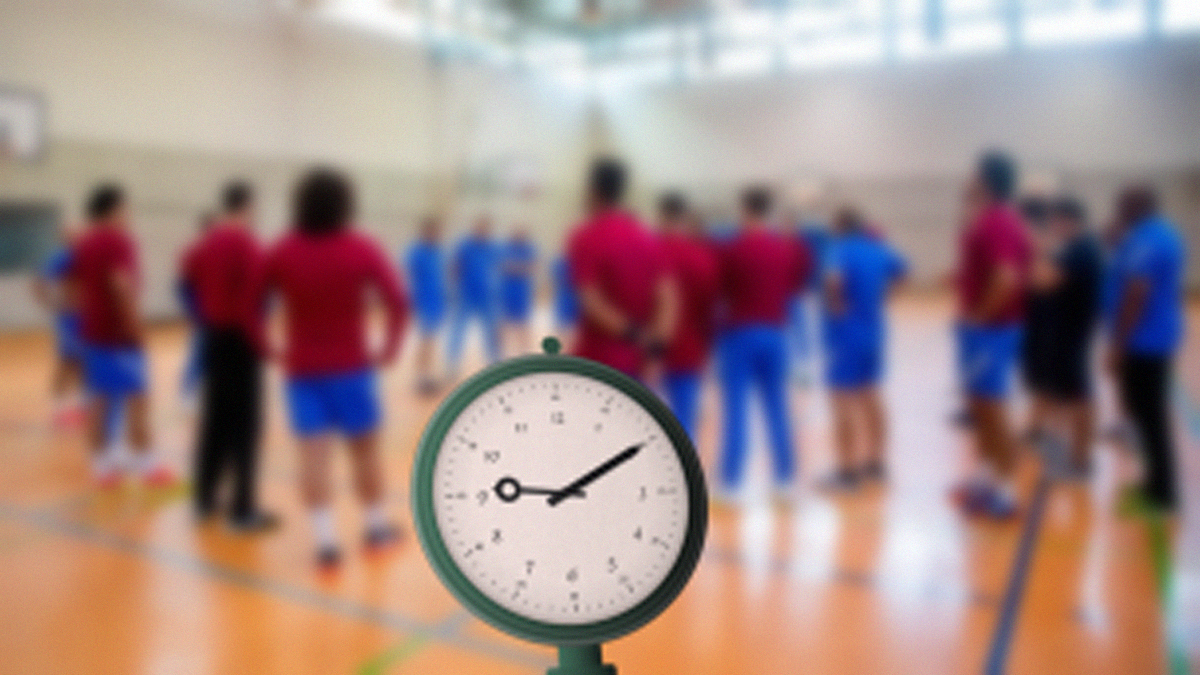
9:10
